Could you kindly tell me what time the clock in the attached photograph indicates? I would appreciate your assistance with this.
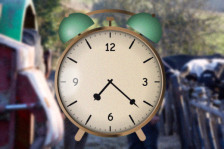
7:22
